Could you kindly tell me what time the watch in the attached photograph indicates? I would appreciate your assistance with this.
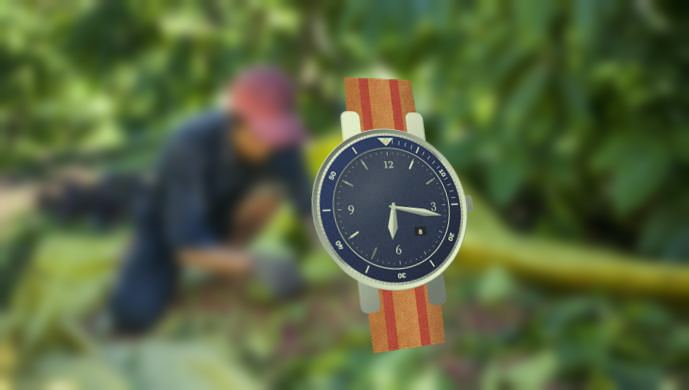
6:17
